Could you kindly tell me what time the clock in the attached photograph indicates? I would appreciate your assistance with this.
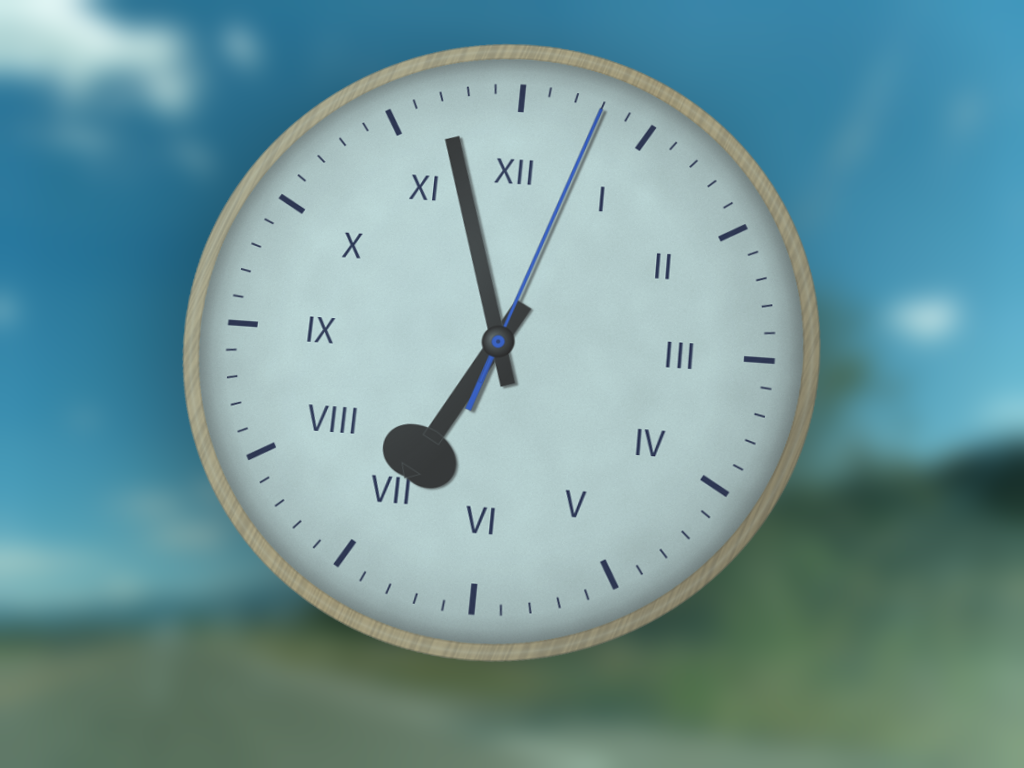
6:57:03
